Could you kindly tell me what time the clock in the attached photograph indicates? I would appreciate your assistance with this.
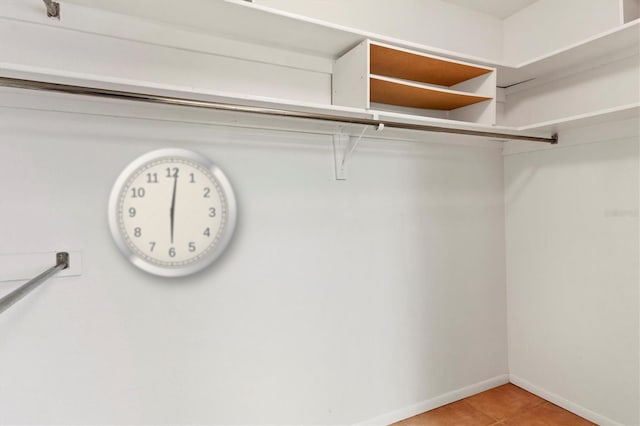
6:01
